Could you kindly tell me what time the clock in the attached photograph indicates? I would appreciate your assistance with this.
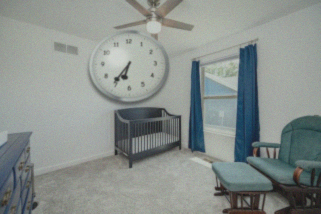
6:36
